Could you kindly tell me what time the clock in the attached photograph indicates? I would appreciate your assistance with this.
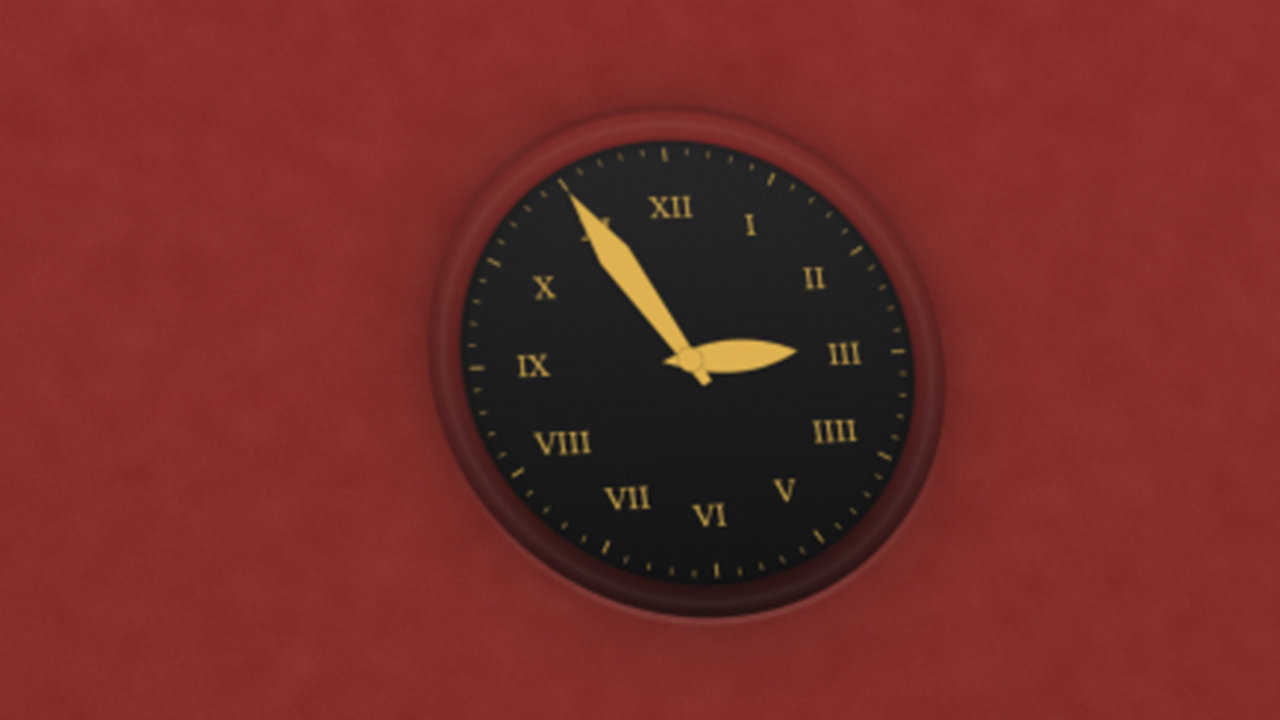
2:55
